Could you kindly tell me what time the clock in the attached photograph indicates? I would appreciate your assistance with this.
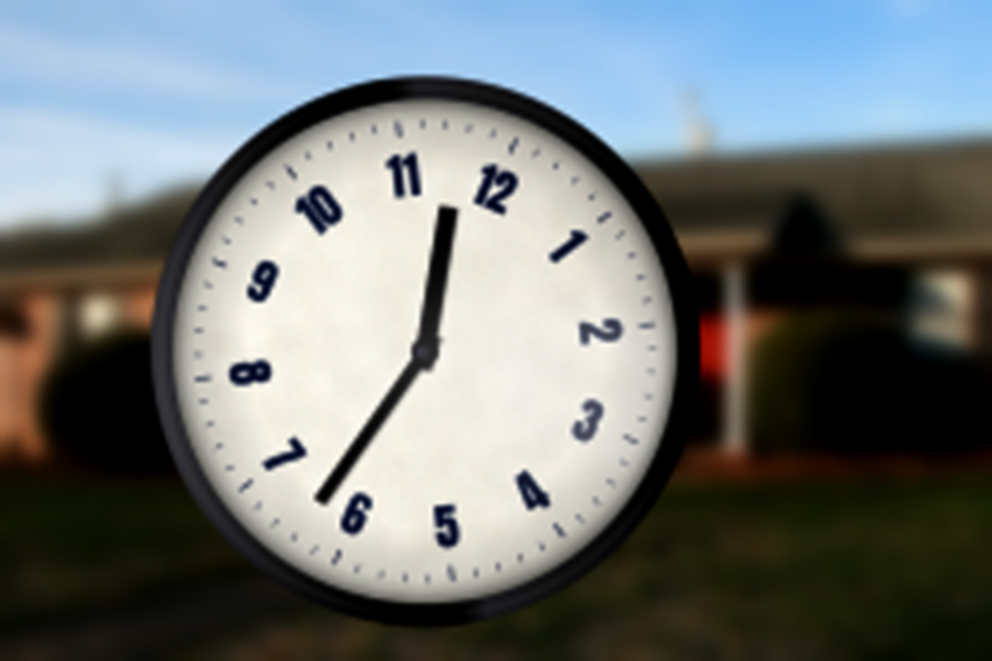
11:32
